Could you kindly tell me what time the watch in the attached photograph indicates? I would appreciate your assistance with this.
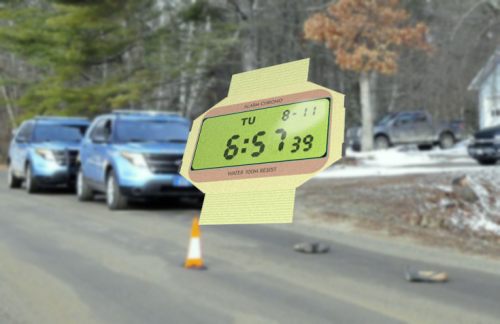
6:57:39
